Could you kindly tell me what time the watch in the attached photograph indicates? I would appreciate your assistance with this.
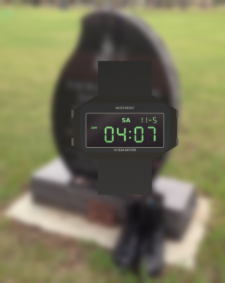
4:07
